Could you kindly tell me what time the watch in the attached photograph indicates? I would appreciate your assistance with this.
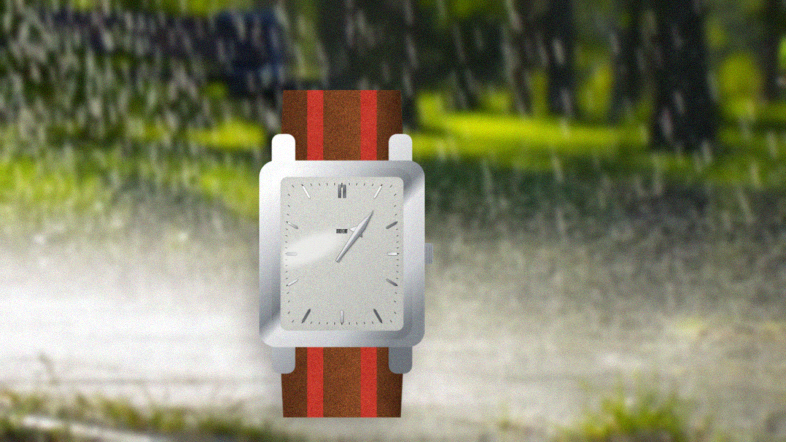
1:06
